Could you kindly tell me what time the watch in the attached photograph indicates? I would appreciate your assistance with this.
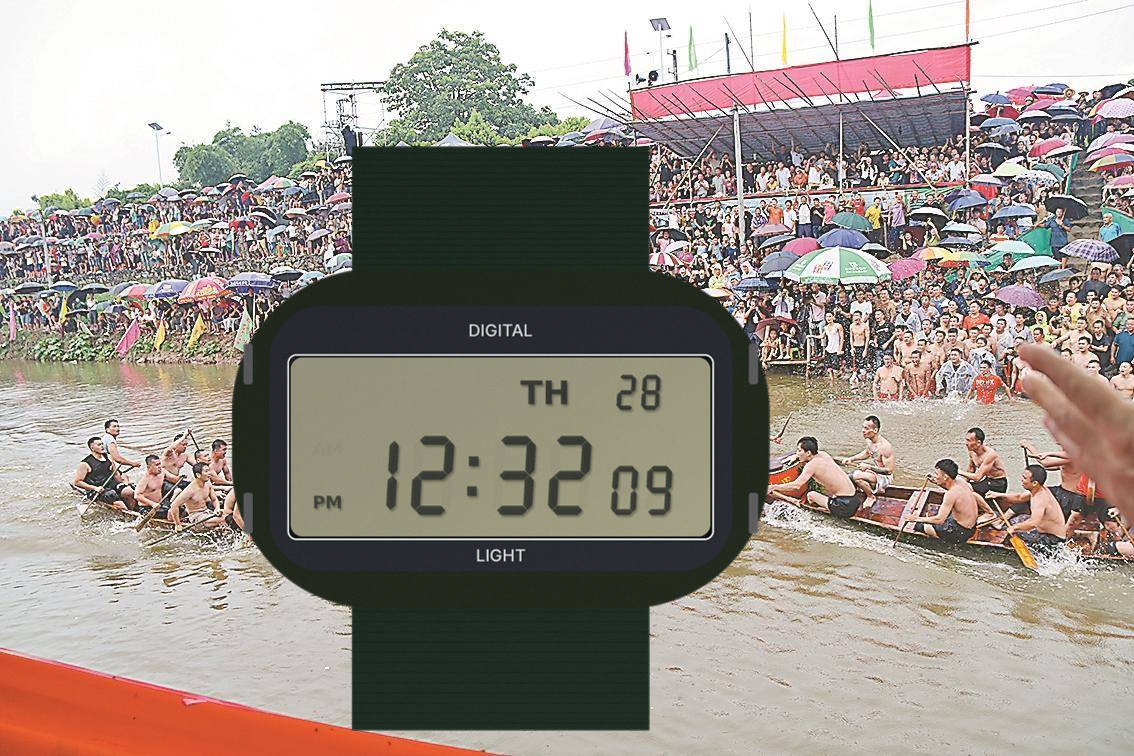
12:32:09
